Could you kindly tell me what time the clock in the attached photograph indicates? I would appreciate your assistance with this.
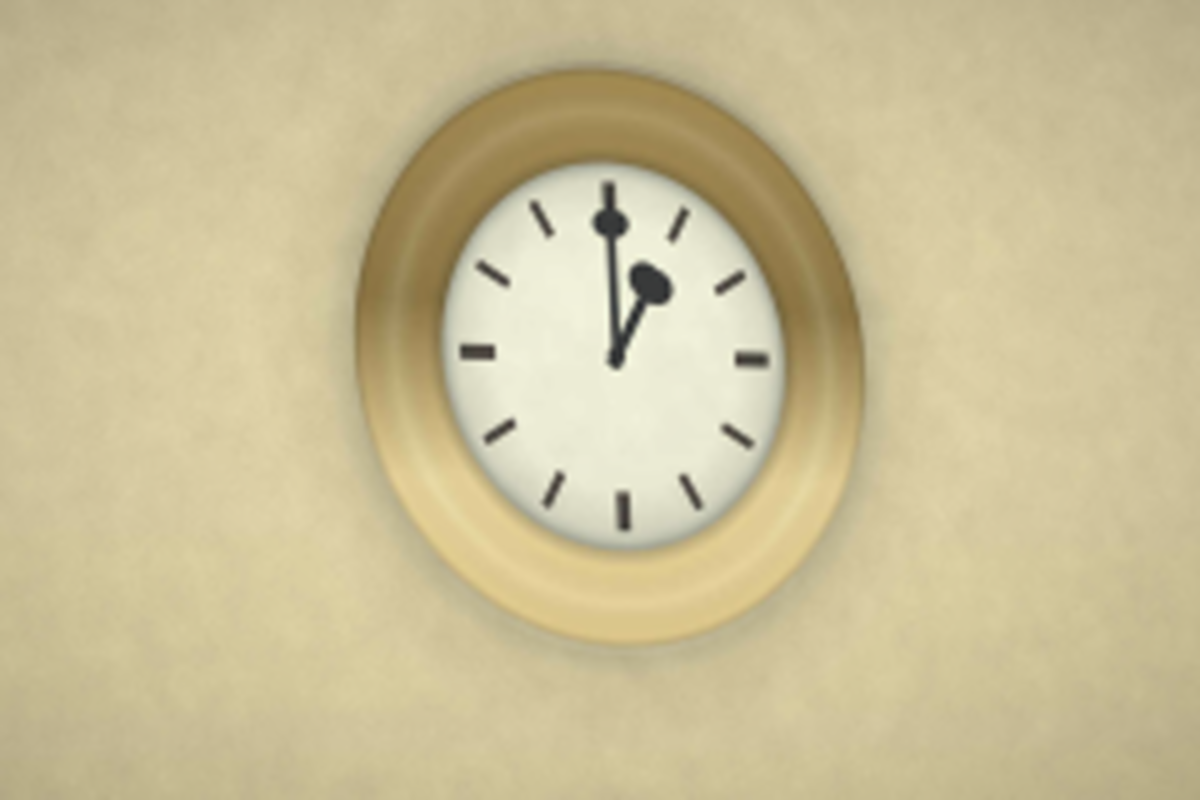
1:00
